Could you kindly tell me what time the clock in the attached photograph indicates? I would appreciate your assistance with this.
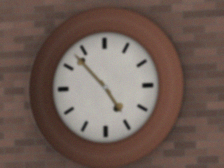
4:53
